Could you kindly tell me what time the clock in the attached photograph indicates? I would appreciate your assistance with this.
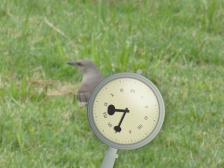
8:31
